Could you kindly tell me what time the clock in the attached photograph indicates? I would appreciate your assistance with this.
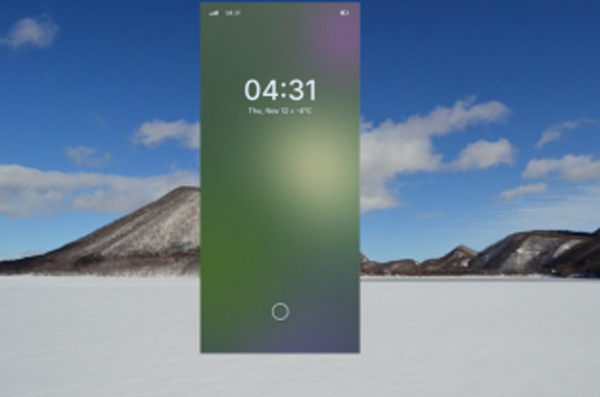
4:31
